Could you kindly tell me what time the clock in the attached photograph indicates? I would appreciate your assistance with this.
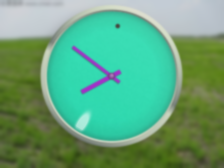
7:50
